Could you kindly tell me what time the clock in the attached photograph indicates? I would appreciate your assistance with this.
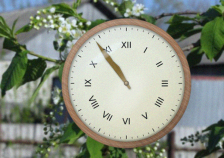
10:54
